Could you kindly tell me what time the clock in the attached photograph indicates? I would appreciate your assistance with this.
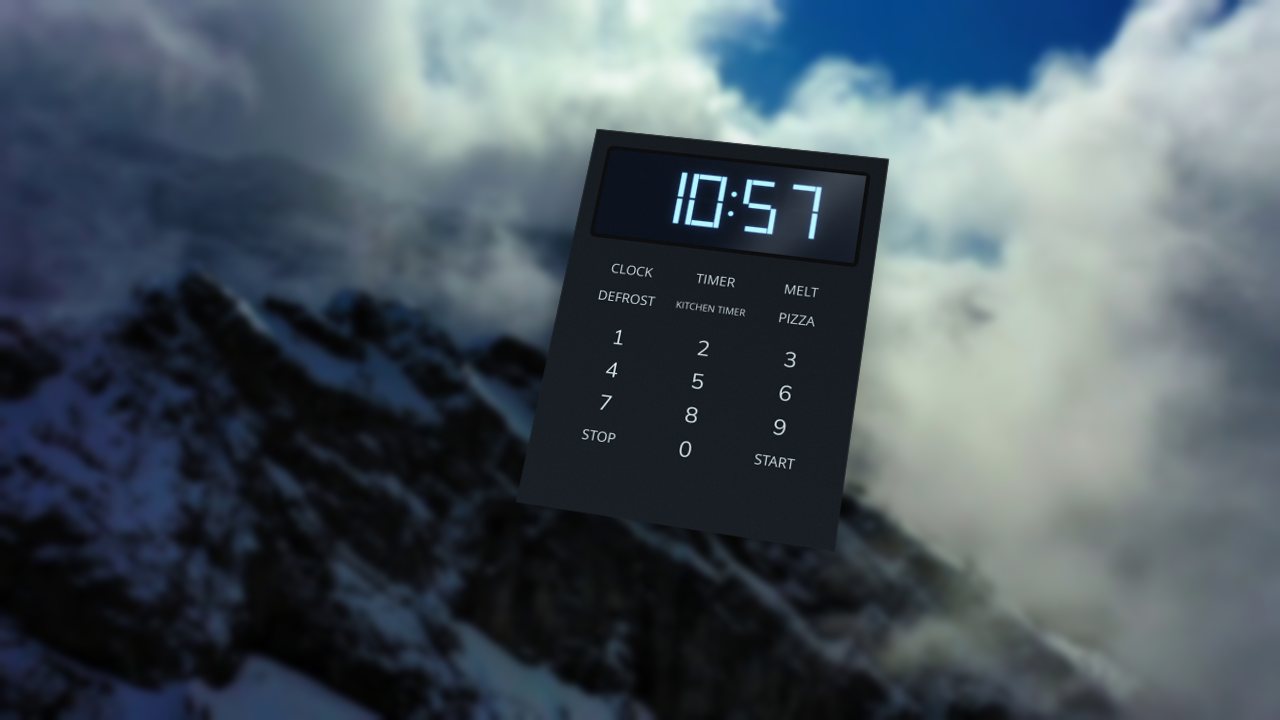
10:57
